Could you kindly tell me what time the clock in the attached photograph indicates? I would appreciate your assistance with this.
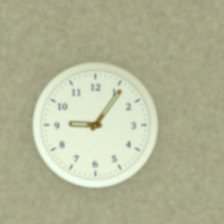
9:06
